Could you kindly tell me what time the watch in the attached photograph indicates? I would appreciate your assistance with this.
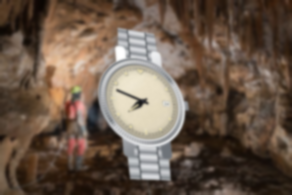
7:48
